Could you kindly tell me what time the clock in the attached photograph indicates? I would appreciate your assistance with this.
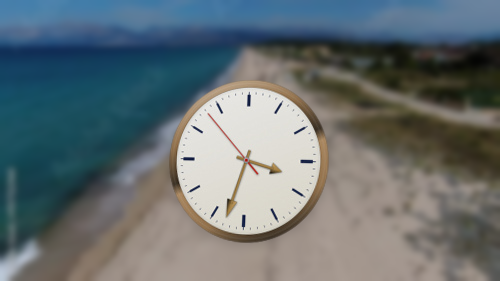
3:32:53
